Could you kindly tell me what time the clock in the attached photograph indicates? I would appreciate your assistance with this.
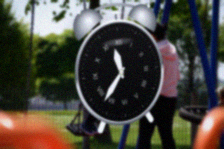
11:37
